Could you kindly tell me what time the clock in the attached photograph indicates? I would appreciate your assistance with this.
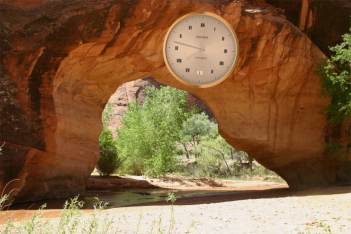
7:47
